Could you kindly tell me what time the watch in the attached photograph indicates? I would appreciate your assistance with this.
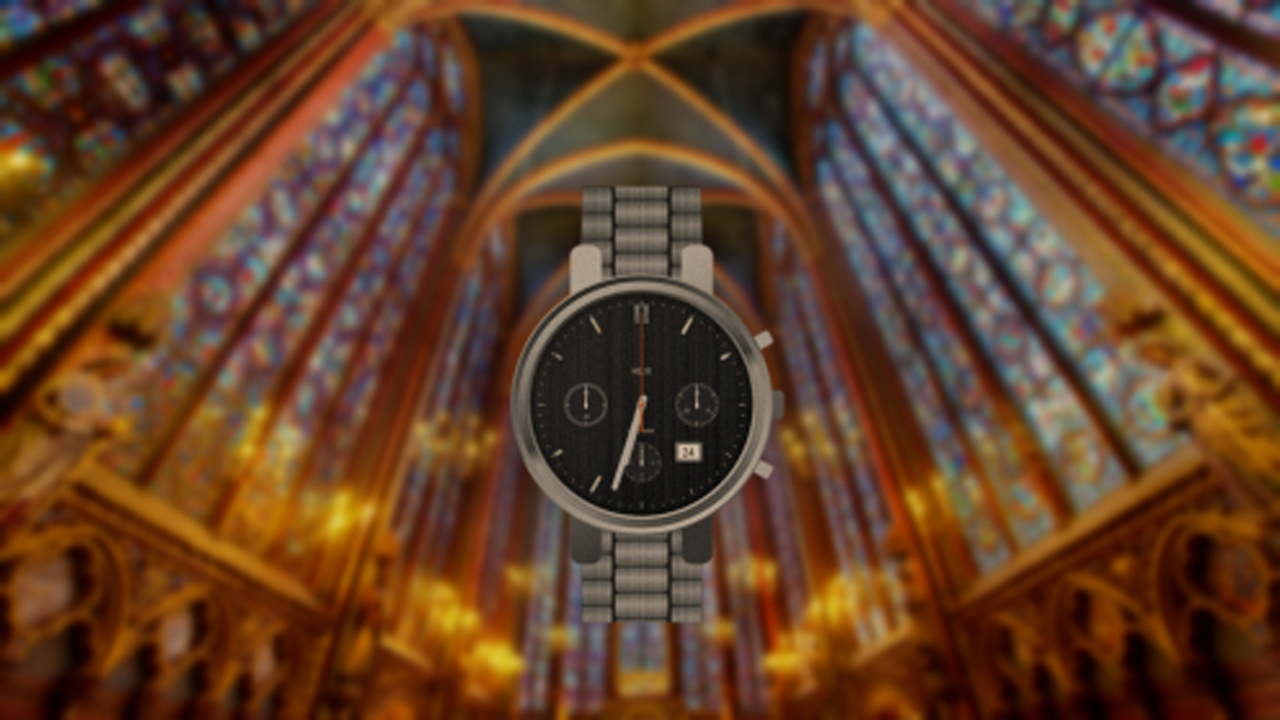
6:33
